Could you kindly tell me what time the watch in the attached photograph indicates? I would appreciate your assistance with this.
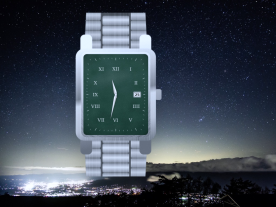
11:32
